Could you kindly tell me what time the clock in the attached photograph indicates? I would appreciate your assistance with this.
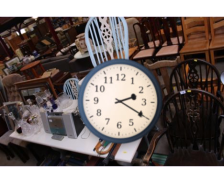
2:20
